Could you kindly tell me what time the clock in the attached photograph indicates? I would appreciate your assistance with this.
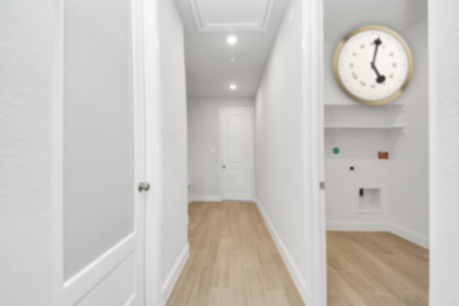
5:02
